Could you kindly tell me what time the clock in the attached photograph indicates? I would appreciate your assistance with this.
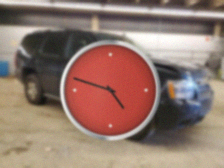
4:48
